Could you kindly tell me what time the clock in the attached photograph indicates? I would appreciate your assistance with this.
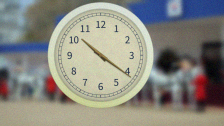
10:21
